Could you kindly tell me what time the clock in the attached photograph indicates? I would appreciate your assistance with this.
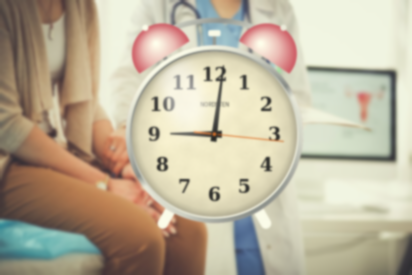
9:01:16
